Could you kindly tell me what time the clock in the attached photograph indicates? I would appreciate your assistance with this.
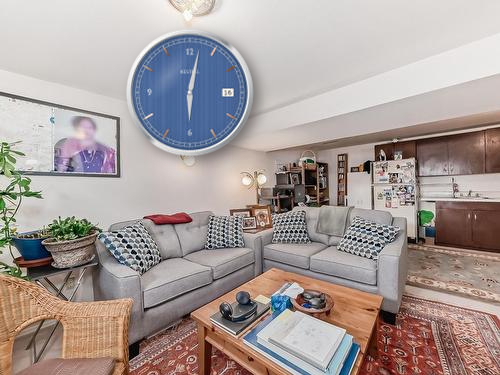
6:02
